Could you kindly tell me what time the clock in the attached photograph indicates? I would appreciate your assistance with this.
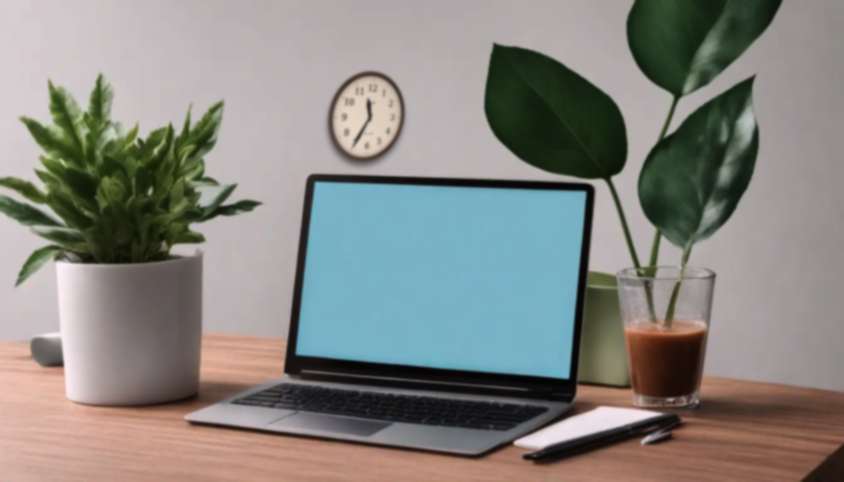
11:35
